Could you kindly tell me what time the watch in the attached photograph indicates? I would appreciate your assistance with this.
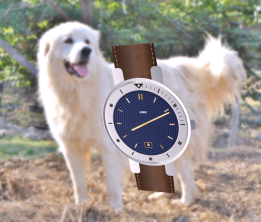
8:11
